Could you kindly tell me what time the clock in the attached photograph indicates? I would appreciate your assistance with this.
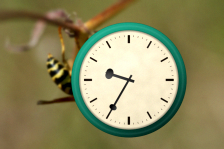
9:35
